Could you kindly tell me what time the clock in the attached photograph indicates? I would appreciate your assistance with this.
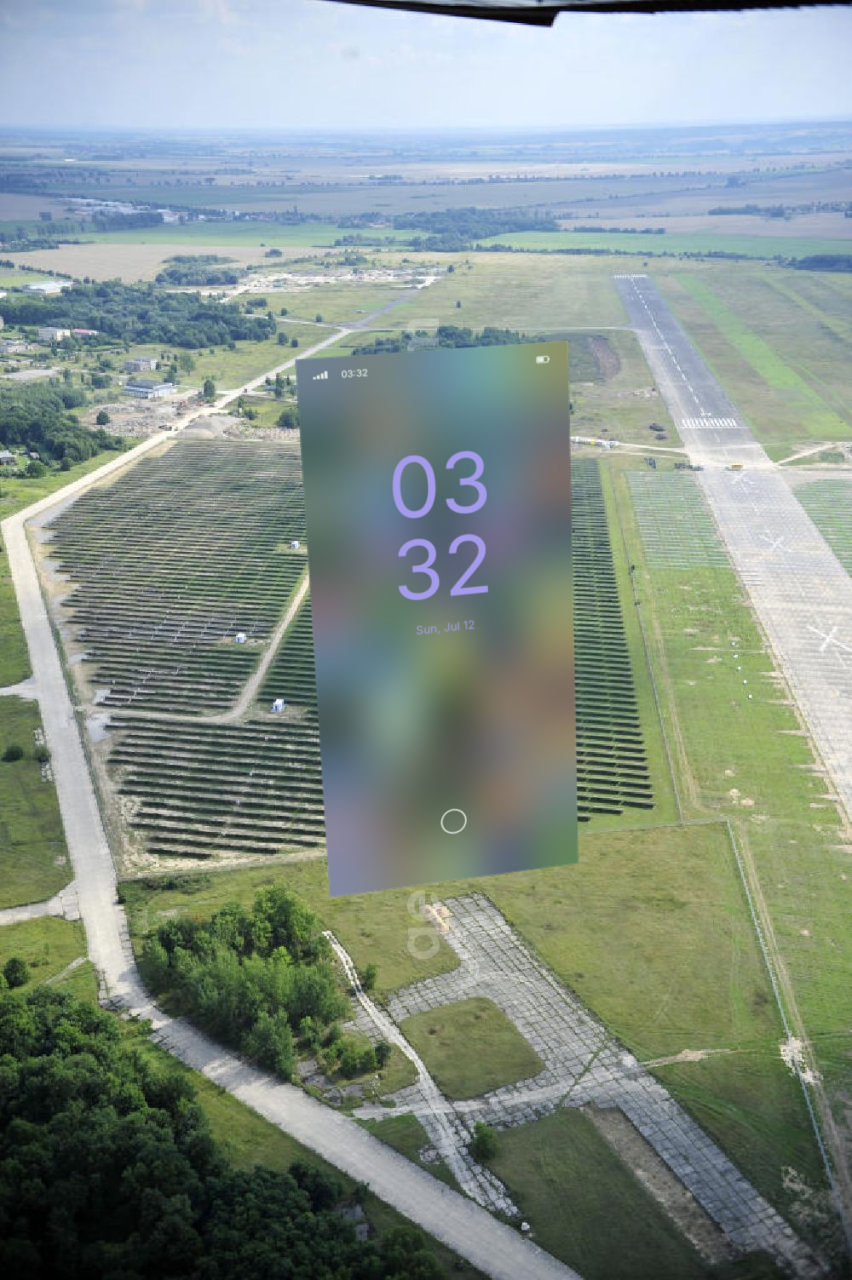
3:32
